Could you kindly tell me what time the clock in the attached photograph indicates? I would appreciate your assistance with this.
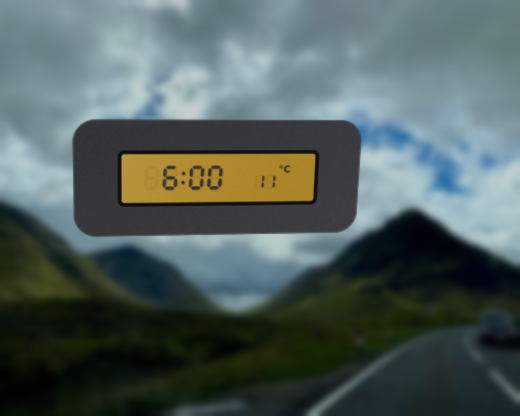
6:00
